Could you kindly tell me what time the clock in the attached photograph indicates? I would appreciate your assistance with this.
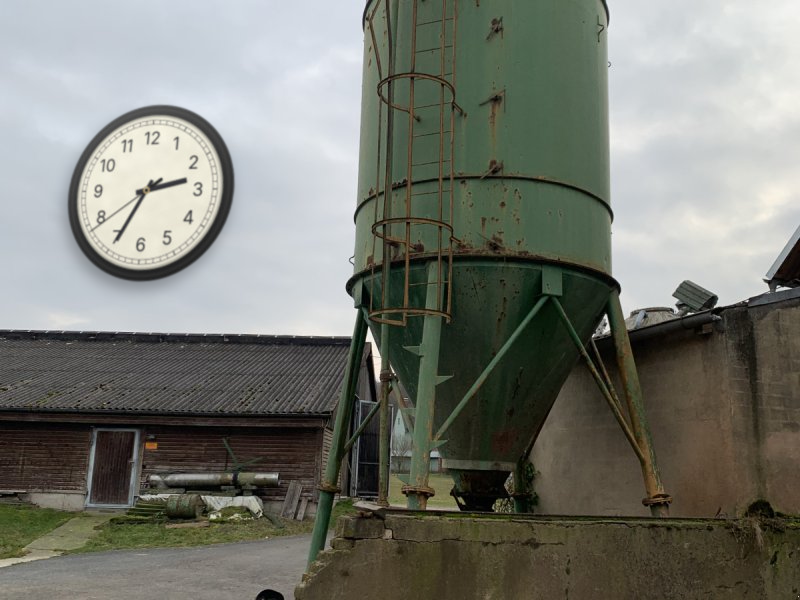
2:34:39
